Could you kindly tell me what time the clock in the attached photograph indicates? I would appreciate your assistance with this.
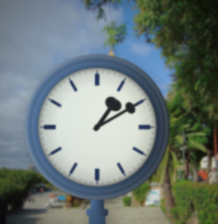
1:10
